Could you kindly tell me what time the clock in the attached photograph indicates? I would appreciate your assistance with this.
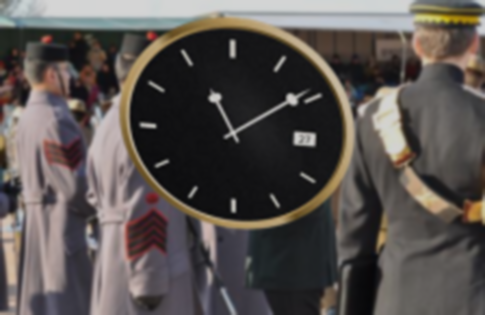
11:09
